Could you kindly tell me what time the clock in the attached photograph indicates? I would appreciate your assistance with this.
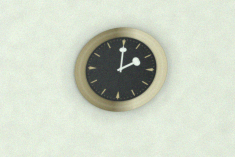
2:00
